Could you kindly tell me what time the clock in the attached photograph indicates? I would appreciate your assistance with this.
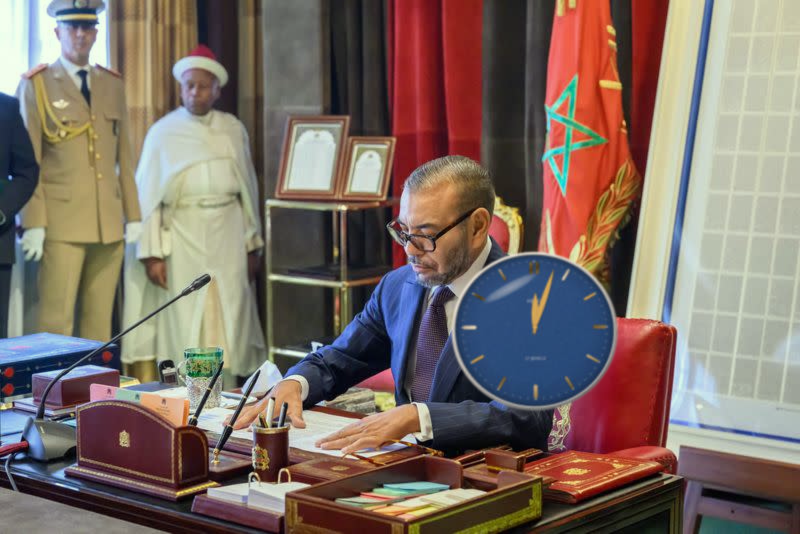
12:03
